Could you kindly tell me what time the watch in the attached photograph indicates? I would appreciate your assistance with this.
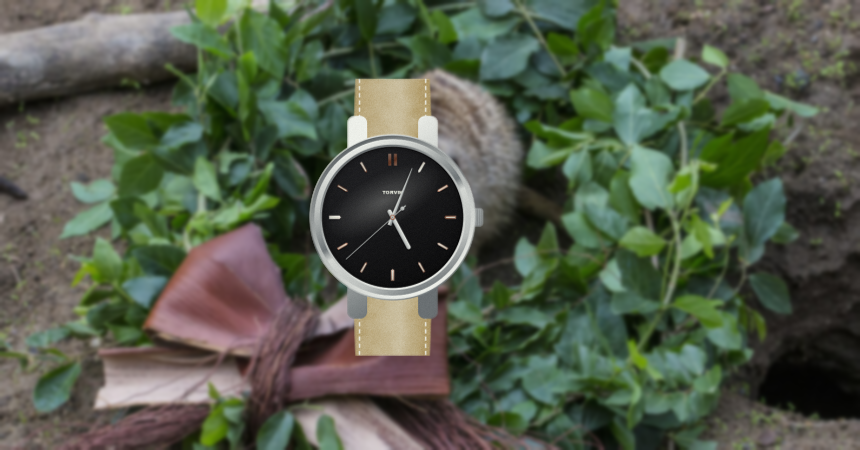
5:03:38
